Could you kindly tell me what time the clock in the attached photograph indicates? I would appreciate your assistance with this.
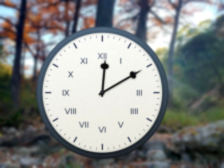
12:10
